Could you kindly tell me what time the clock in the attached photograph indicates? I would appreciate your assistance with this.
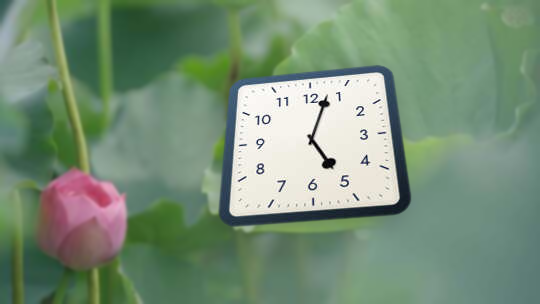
5:03
